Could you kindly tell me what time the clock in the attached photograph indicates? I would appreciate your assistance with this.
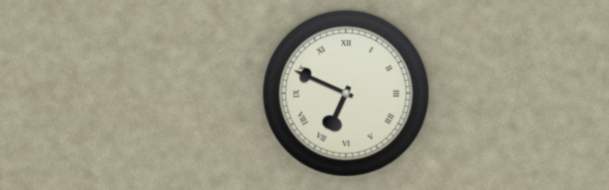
6:49
